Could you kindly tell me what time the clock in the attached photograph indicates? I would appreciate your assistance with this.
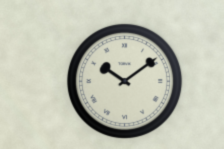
10:09
